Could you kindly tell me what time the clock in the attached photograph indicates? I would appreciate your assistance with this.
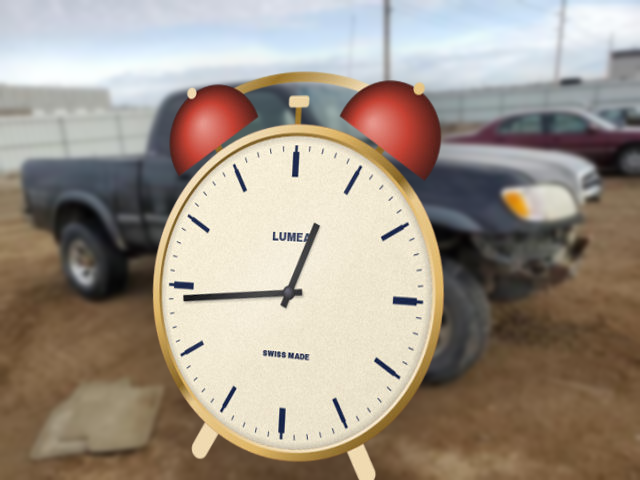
12:44
